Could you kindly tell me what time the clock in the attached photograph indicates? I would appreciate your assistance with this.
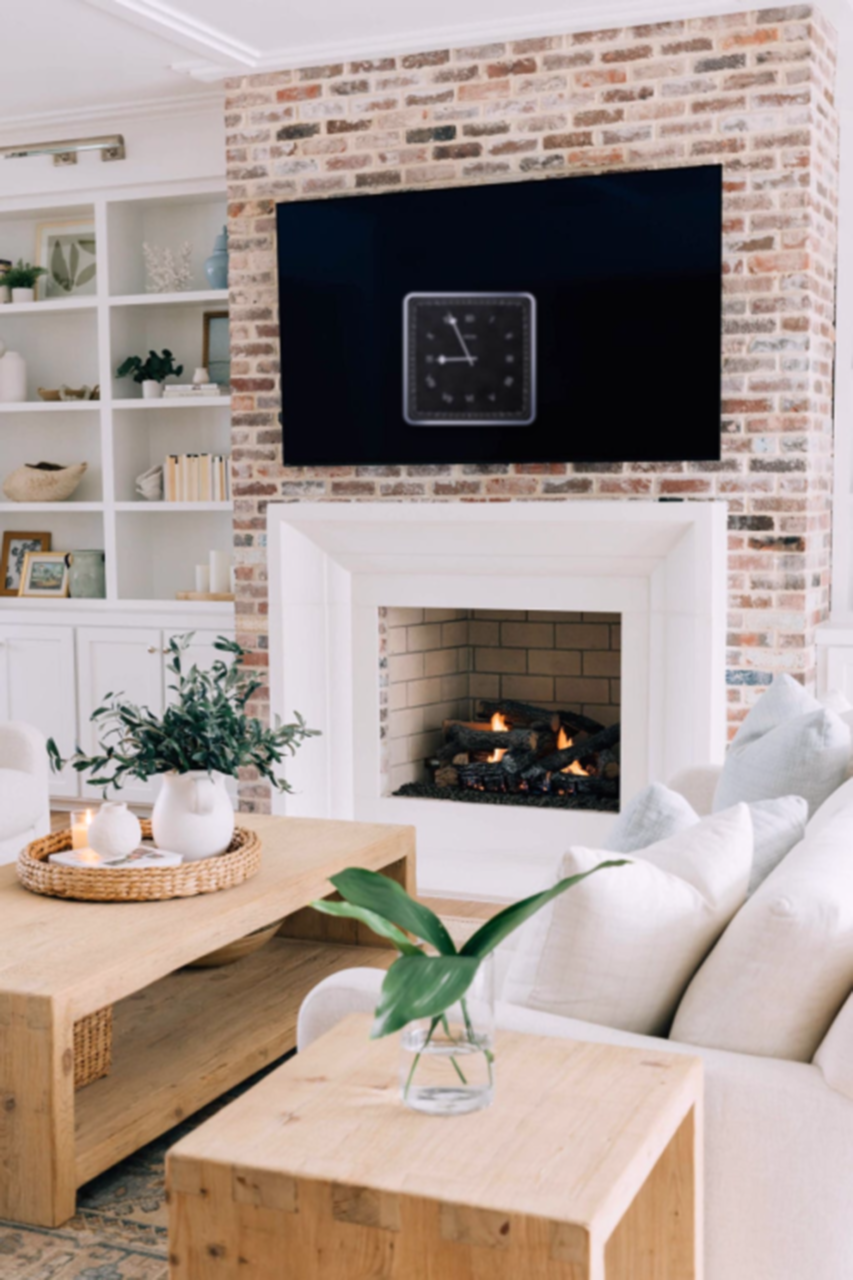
8:56
